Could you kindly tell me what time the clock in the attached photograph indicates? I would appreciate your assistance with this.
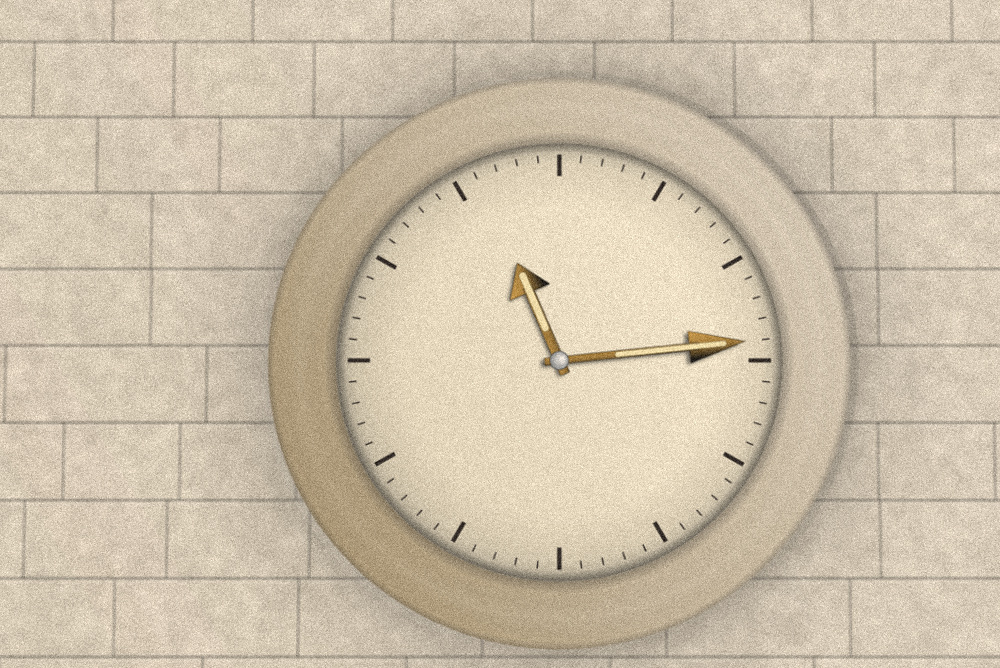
11:14
